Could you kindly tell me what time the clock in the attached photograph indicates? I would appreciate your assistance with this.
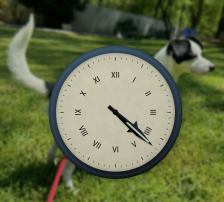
4:22
